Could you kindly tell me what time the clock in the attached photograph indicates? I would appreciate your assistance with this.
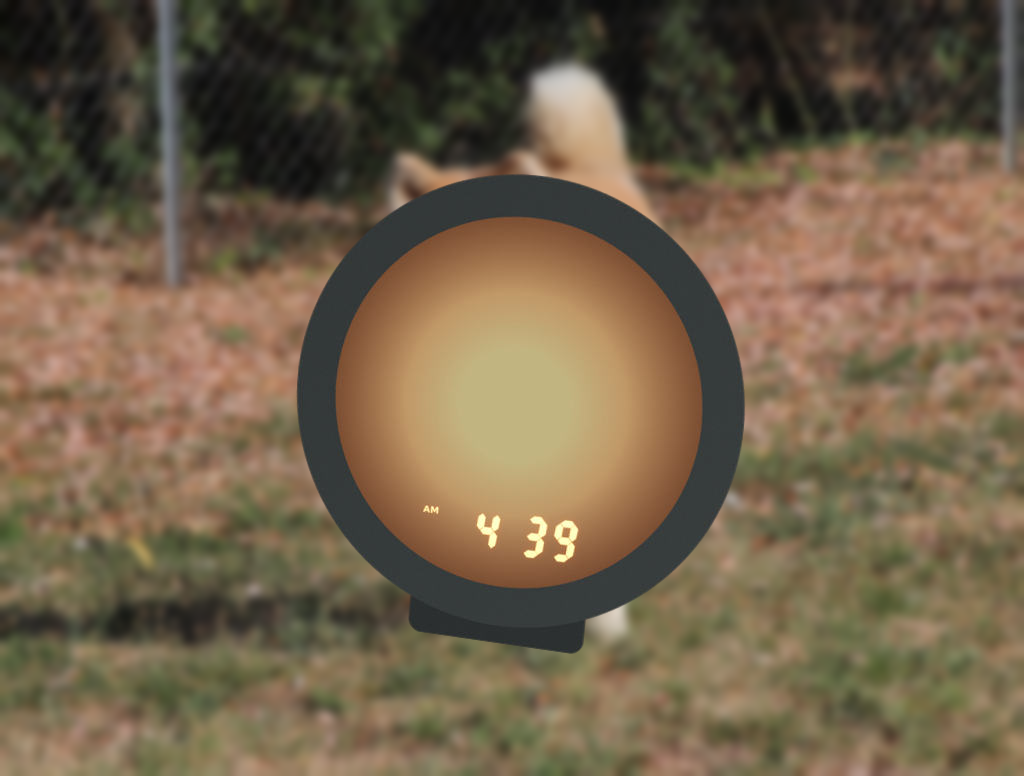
4:39
